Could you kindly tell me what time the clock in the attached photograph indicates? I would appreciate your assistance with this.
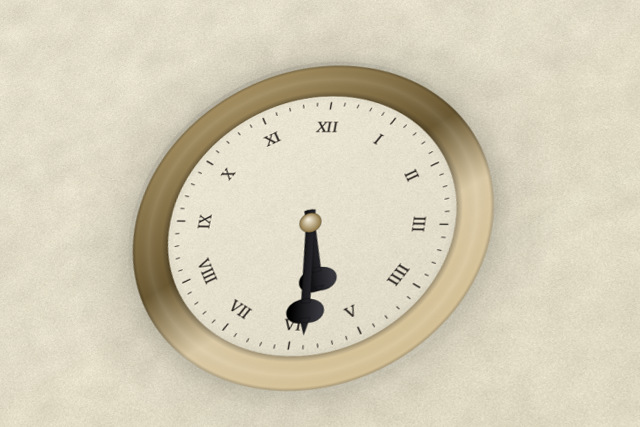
5:29
